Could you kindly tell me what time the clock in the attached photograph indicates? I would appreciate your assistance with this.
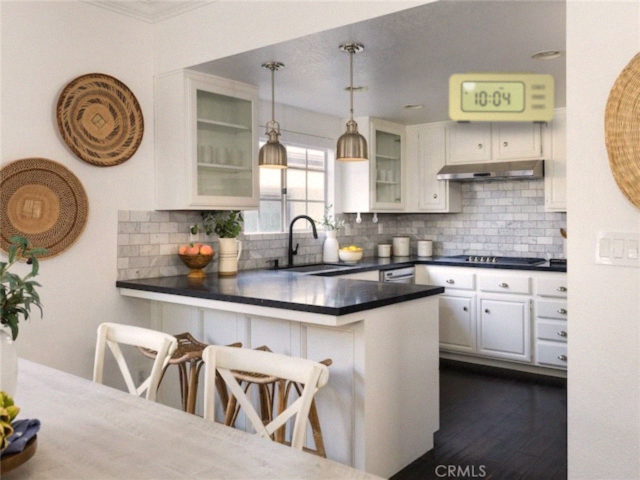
10:04
